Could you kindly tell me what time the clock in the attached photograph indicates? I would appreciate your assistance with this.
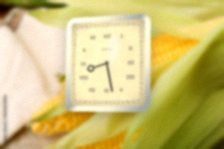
8:28
